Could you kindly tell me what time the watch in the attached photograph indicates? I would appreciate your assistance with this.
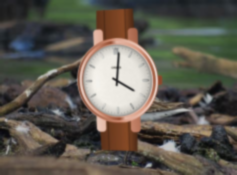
4:01
